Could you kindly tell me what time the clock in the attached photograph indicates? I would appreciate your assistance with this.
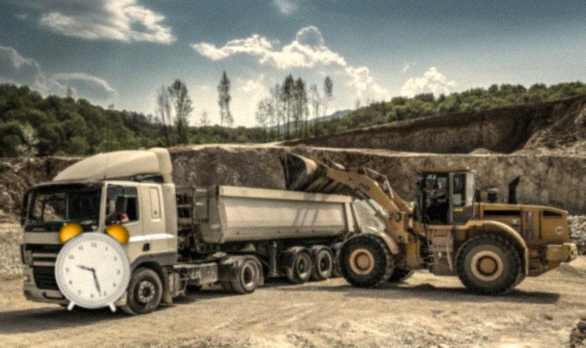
9:27
